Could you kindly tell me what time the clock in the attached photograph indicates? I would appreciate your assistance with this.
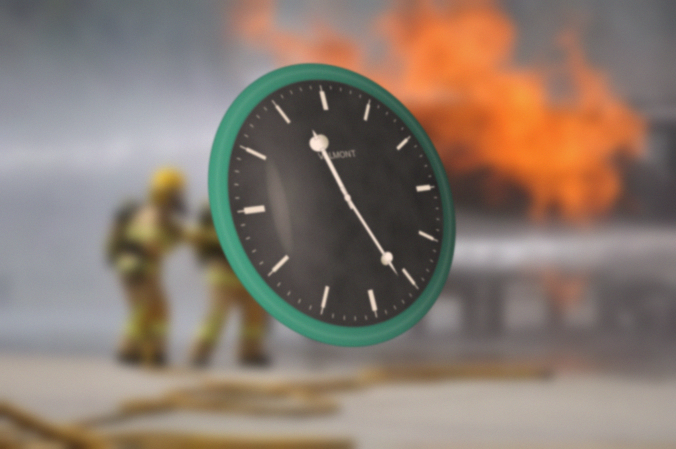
11:26
